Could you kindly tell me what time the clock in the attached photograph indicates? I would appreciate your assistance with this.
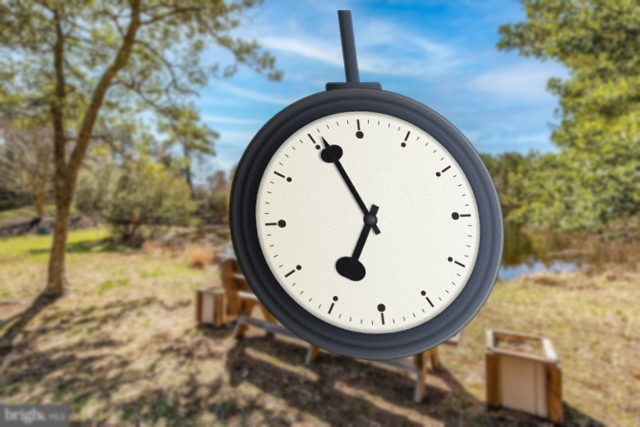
6:56
